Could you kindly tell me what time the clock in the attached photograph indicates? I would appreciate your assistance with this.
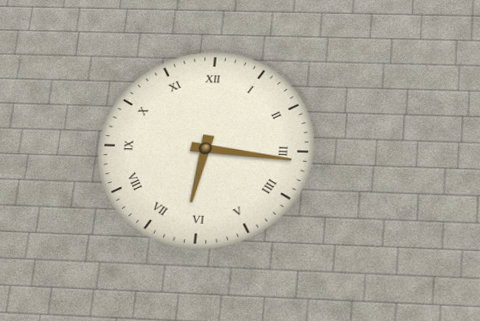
6:16
